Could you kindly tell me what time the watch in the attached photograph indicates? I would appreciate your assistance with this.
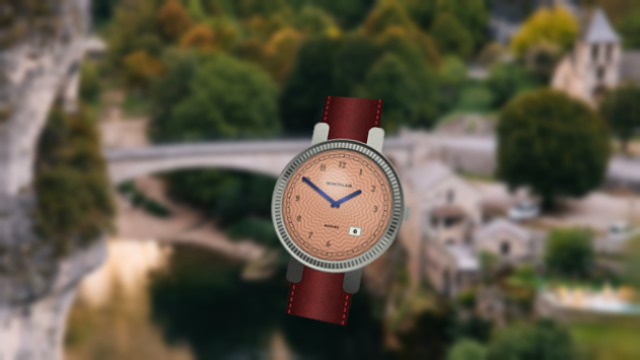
1:50
